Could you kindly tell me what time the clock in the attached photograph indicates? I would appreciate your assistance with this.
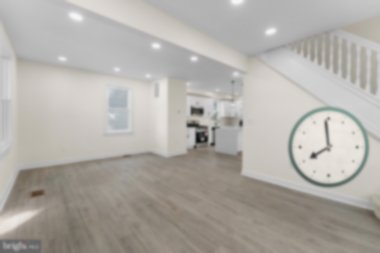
7:59
